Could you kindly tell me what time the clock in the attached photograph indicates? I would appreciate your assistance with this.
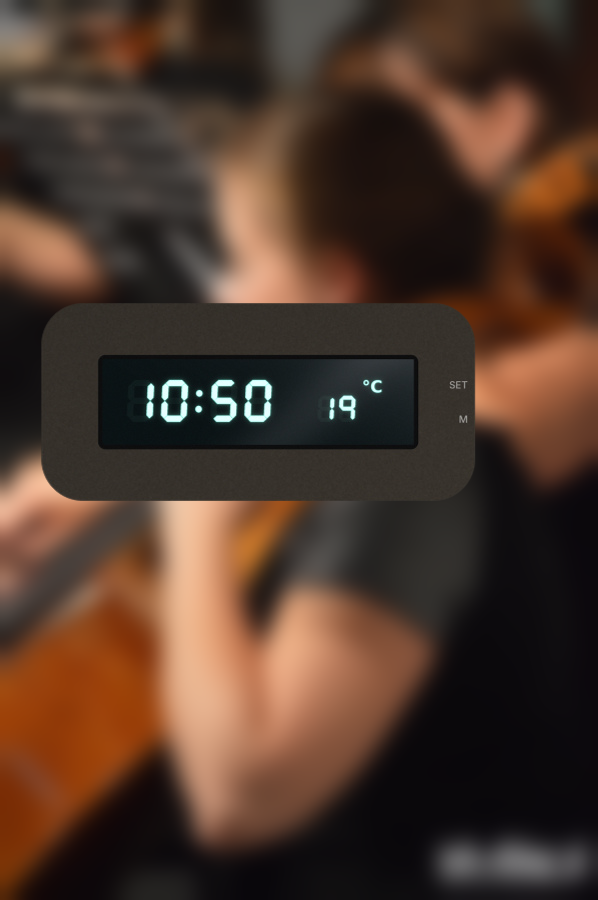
10:50
